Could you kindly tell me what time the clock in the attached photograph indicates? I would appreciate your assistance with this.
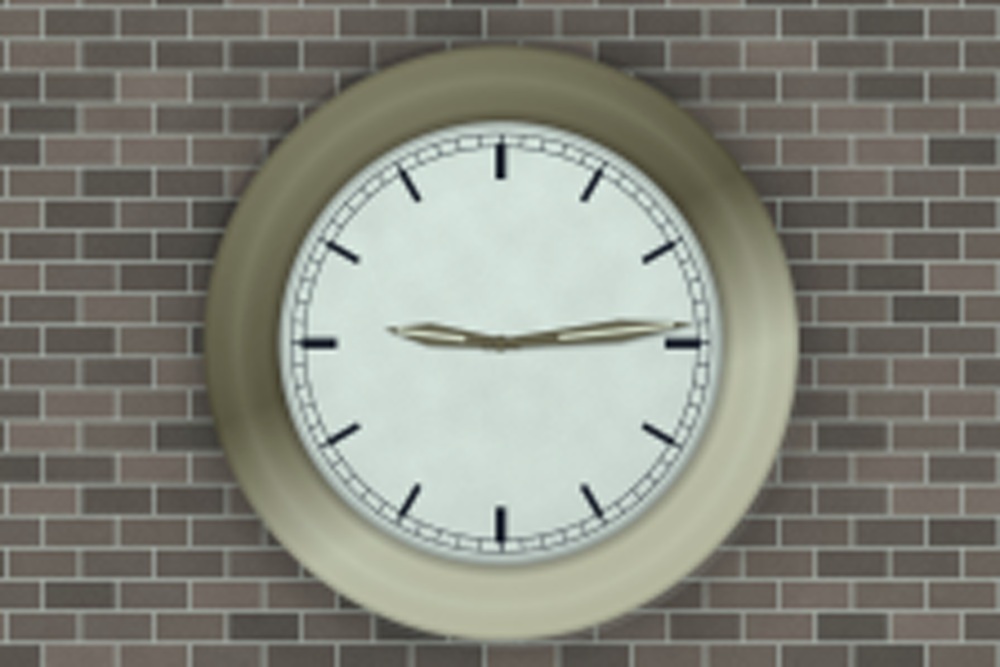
9:14
